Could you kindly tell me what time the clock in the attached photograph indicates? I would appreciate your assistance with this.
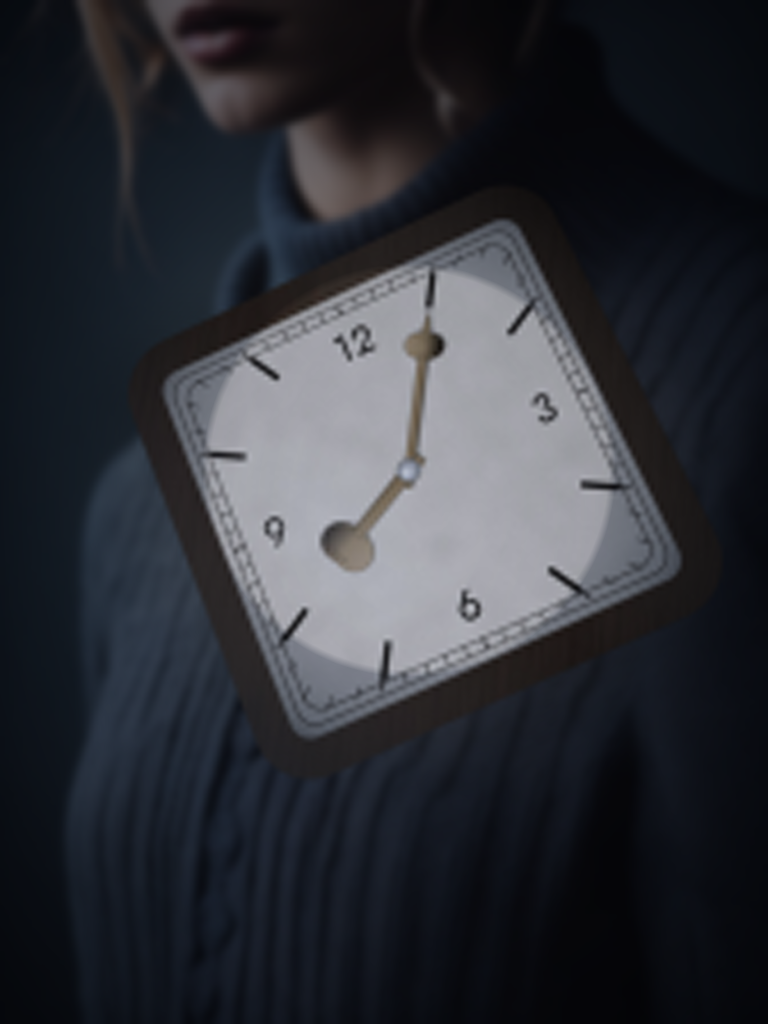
8:05
